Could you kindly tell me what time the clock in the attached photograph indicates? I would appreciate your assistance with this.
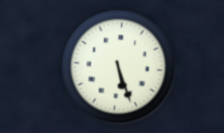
5:26
